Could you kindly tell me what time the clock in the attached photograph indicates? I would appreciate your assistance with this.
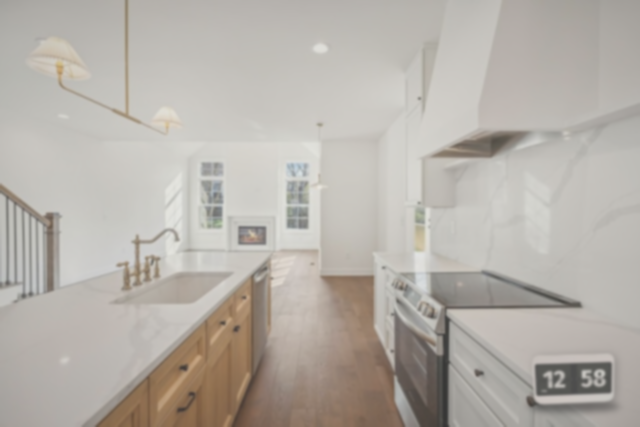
12:58
